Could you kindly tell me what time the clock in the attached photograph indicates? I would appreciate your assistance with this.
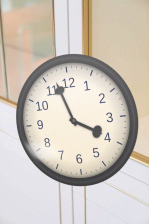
3:57
